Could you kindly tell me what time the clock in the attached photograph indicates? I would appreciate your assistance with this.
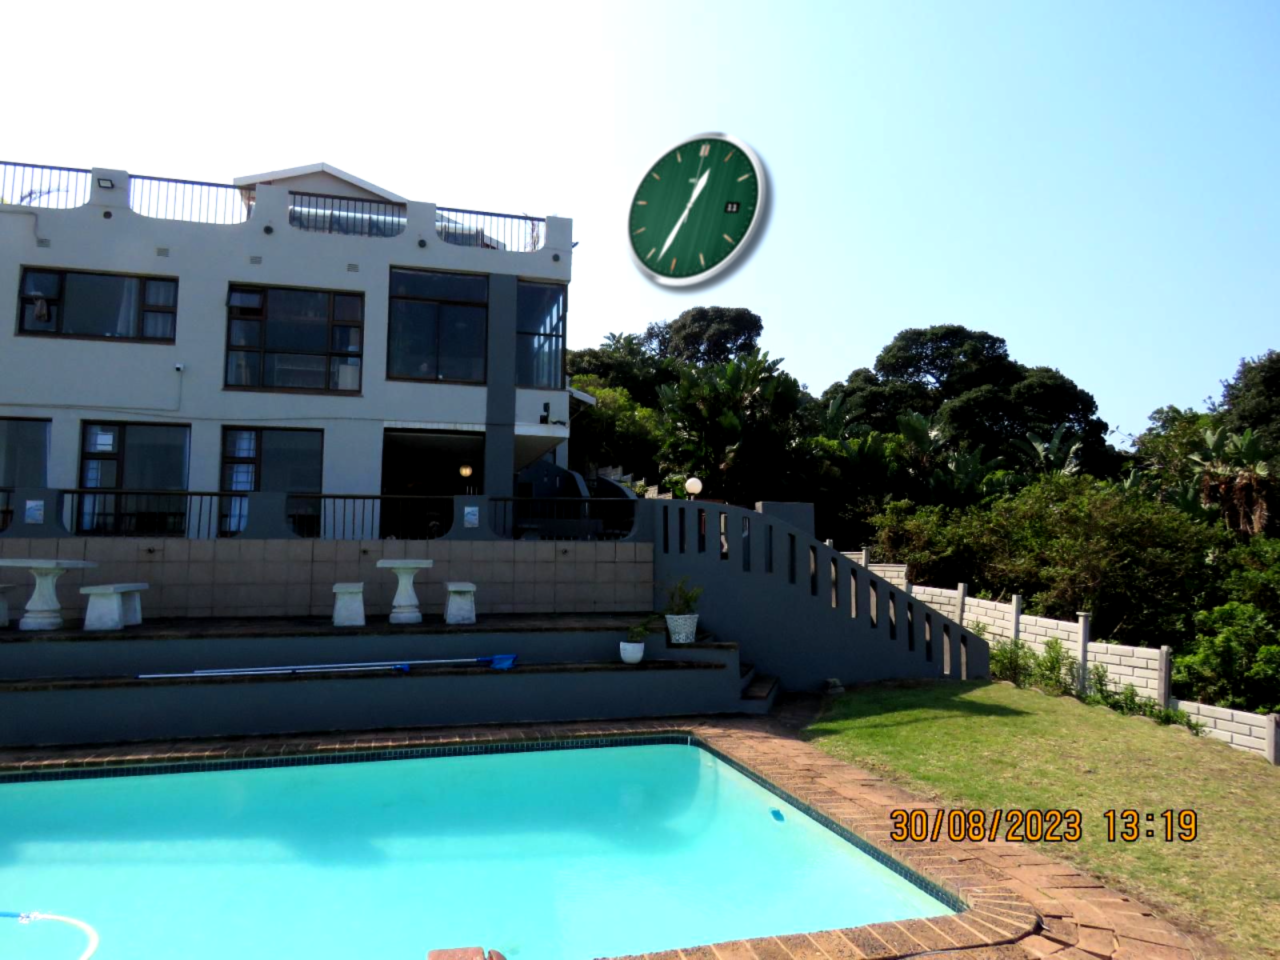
12:33:00
